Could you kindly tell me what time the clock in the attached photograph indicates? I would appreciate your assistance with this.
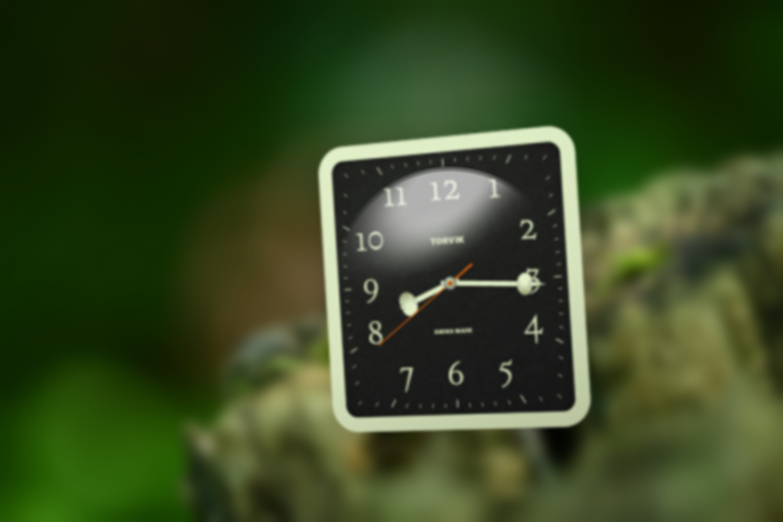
8:15:39
